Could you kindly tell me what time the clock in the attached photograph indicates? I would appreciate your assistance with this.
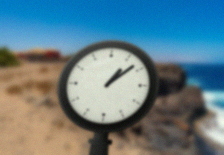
1:08
